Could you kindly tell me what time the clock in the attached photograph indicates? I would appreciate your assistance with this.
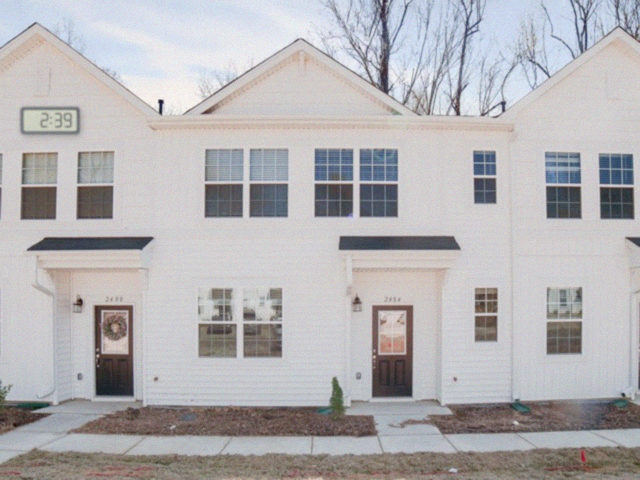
2:39
